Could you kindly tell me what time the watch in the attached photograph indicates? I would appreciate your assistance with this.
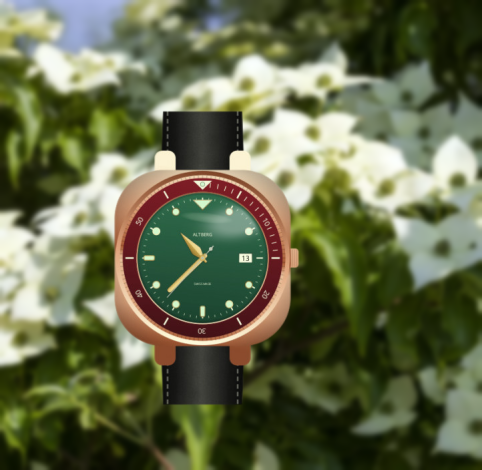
10:37:37
